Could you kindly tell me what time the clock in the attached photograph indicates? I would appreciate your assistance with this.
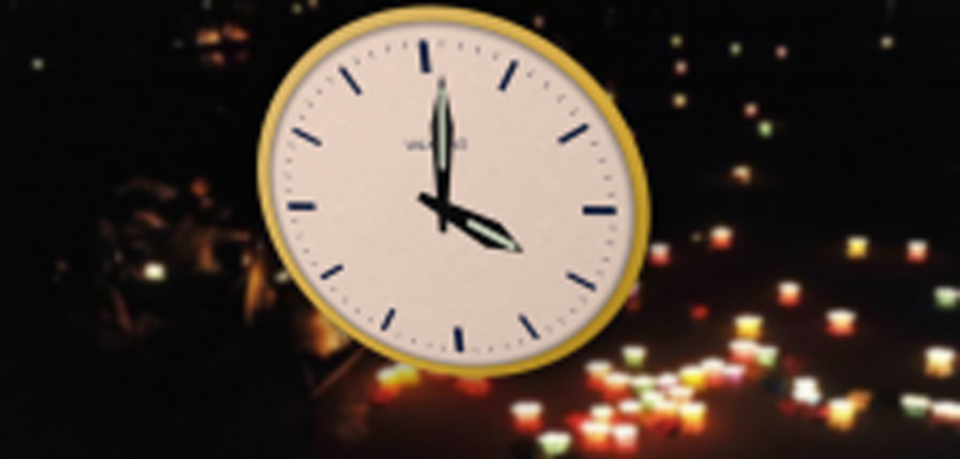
4:01
